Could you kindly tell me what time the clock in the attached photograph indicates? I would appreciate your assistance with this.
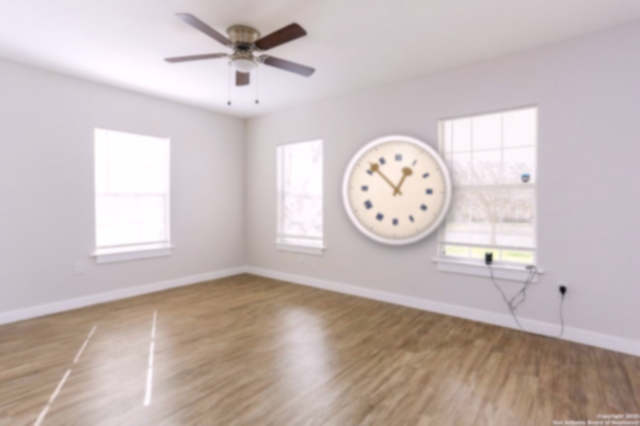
12:52
